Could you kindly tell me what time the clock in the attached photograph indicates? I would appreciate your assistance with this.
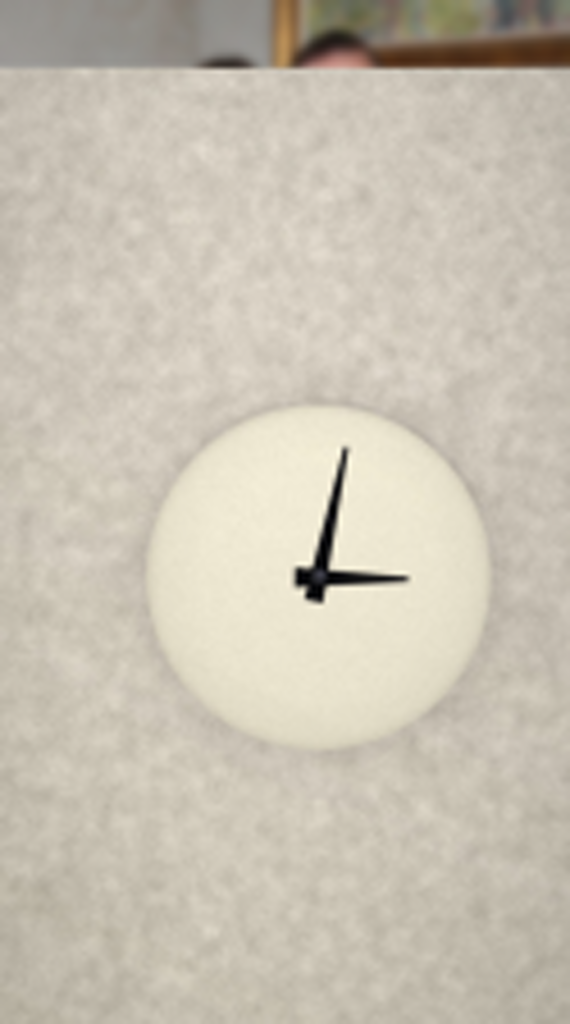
3:02
